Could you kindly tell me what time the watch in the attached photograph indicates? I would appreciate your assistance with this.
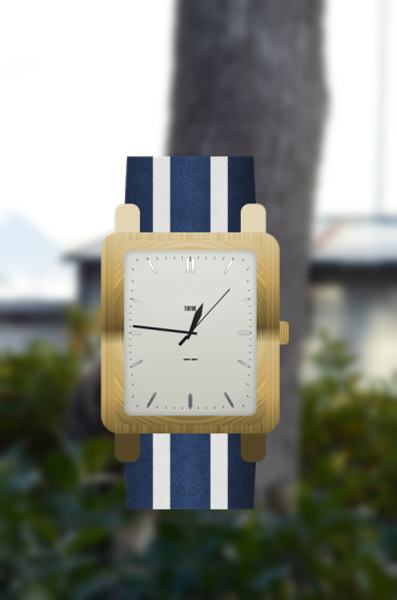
12:46:07
